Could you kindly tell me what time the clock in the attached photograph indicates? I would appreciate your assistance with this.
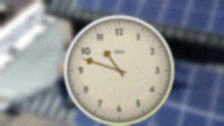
10:48
